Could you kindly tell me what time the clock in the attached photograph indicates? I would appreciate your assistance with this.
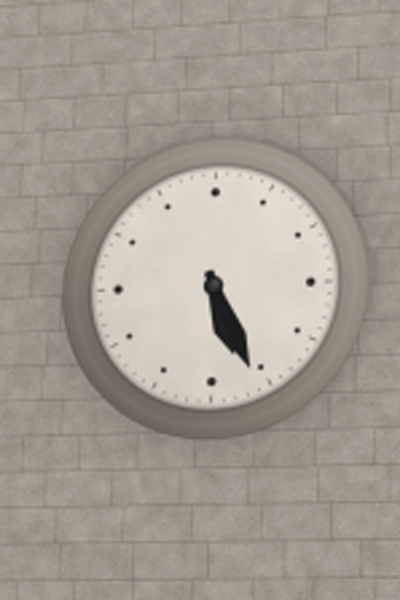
5:26
